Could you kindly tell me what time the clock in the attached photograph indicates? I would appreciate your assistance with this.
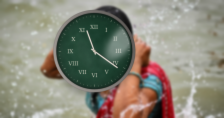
11:21
